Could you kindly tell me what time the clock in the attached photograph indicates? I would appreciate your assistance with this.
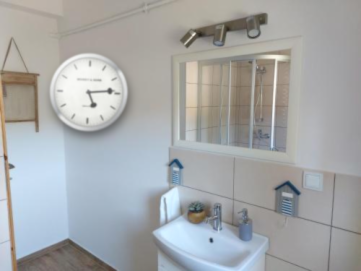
5:14
